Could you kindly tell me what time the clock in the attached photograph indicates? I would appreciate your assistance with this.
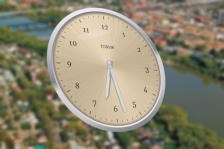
6:28
